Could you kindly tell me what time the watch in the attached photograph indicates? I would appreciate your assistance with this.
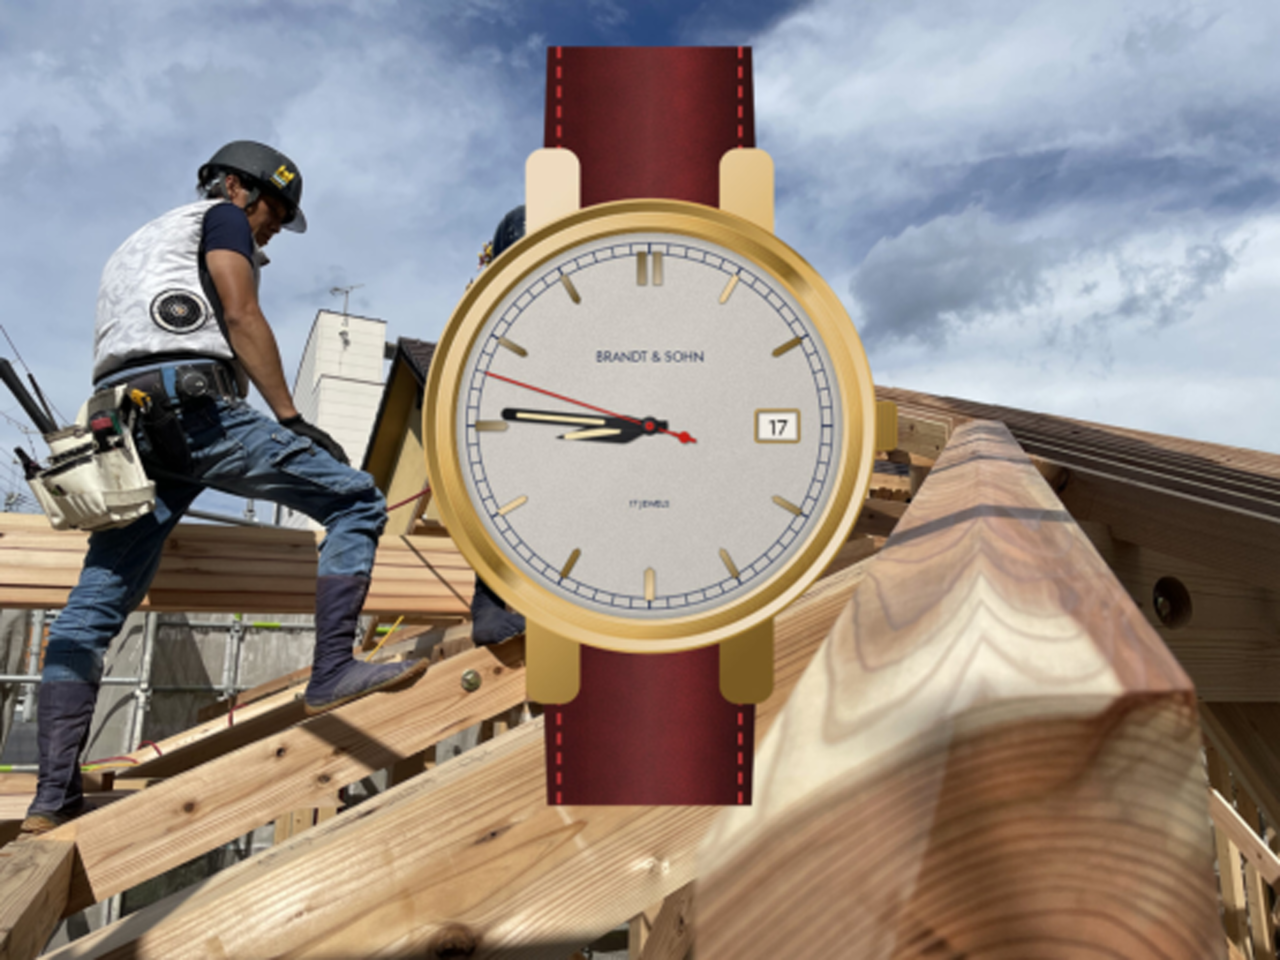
8:45:48
